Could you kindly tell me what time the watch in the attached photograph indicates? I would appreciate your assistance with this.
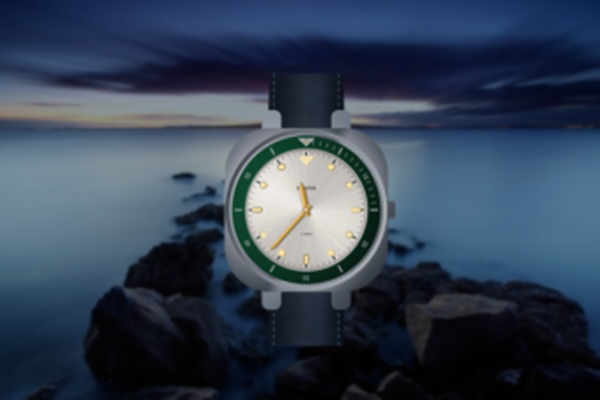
11:37
